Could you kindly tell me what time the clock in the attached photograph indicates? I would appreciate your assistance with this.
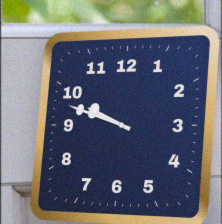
9:48
